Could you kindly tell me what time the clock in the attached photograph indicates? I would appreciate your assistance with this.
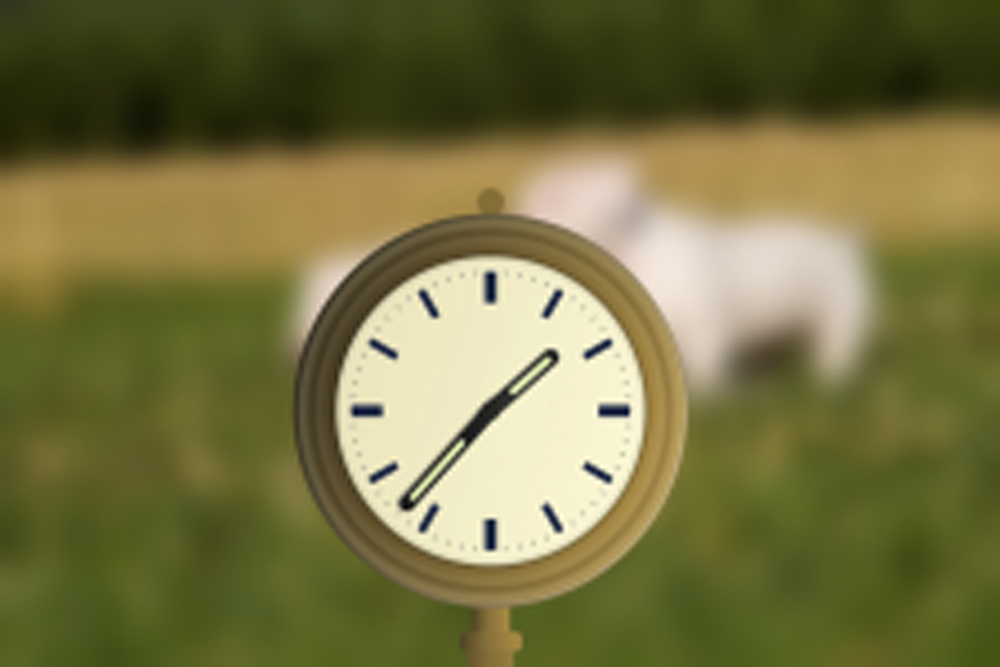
1:37
